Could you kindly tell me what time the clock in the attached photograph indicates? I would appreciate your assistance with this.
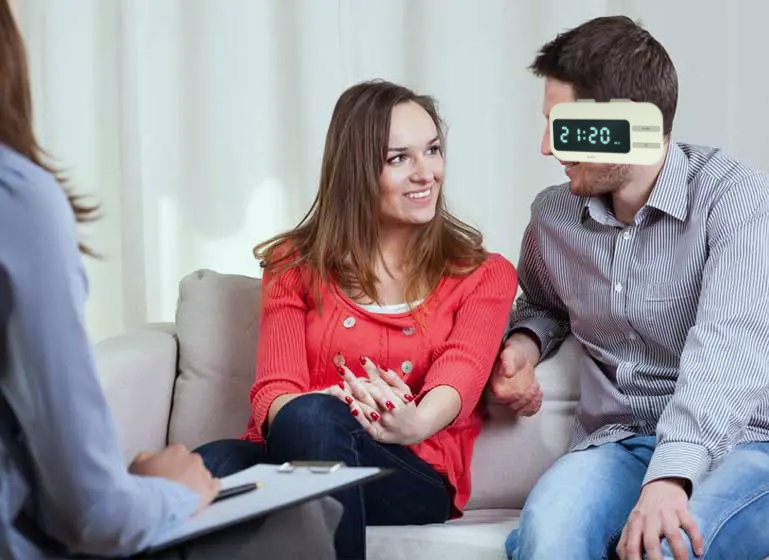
21:20
